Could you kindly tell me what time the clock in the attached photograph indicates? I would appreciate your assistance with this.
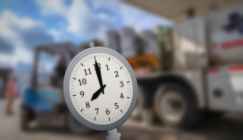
8:00
